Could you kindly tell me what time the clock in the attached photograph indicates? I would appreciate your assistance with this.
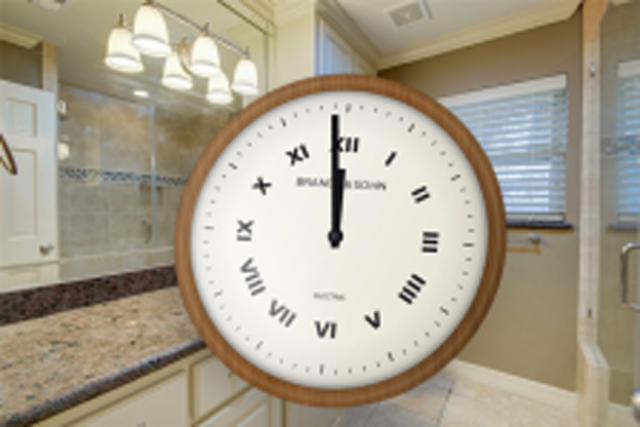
11:59
